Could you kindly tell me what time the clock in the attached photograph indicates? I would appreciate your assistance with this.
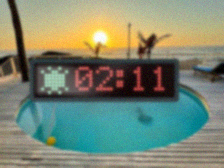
2:11
